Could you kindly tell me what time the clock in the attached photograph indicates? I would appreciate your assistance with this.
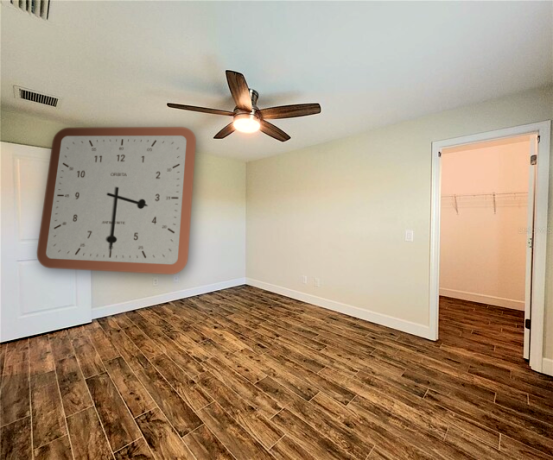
3:30
